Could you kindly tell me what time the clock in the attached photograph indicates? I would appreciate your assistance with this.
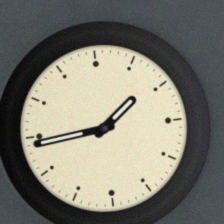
1:44
